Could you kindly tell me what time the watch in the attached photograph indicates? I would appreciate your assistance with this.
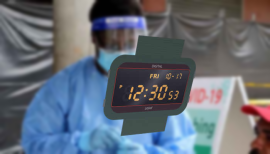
12:30:53
